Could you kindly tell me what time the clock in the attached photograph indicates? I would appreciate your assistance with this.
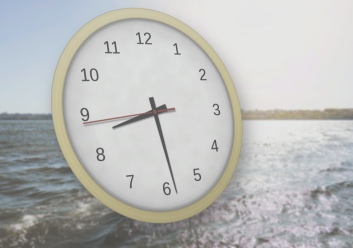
8:28:44
